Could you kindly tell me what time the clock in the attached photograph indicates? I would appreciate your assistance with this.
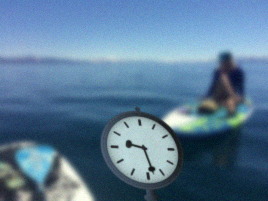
9:28
